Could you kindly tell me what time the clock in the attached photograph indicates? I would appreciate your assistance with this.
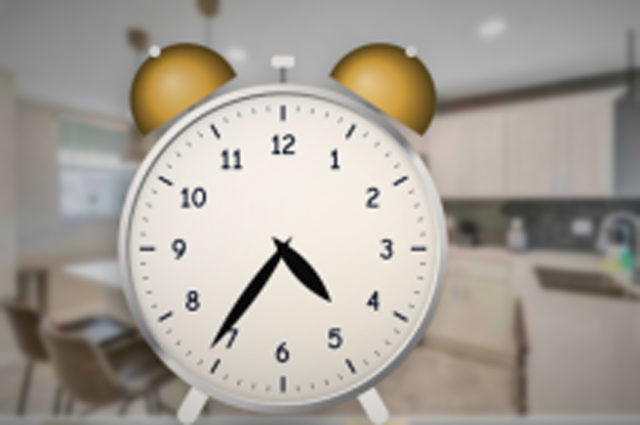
4:36
